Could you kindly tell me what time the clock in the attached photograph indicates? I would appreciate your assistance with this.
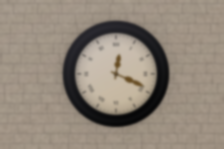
12:19
